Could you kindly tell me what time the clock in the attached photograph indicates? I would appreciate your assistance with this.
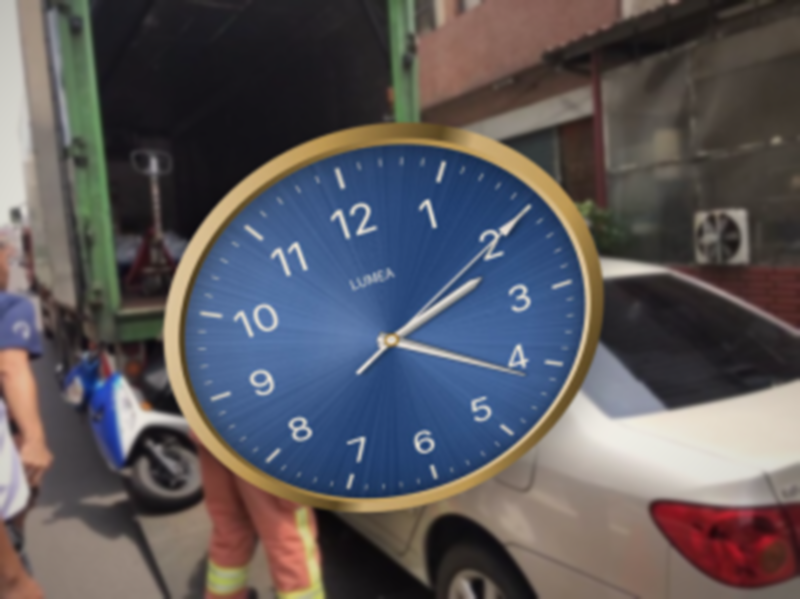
2:21:10
